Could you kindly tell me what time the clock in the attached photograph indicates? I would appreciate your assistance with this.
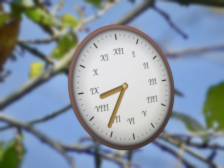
8:36
